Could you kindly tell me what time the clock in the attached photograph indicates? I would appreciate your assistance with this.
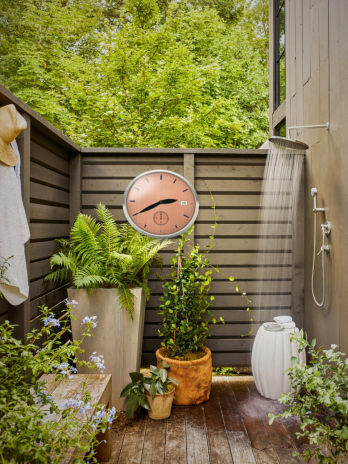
2:40
